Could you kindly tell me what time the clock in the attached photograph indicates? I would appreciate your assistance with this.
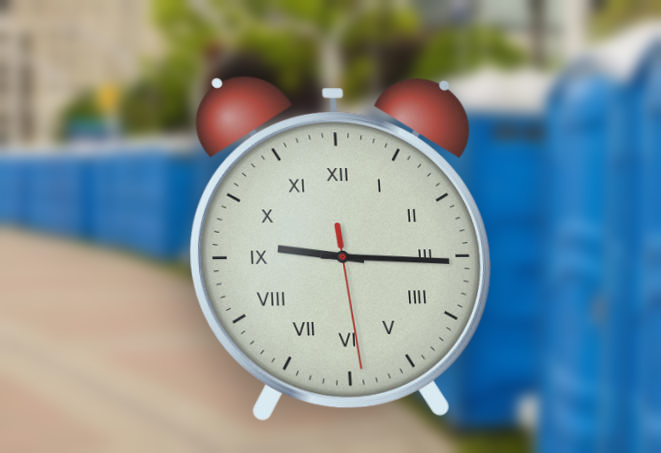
9:15:29
